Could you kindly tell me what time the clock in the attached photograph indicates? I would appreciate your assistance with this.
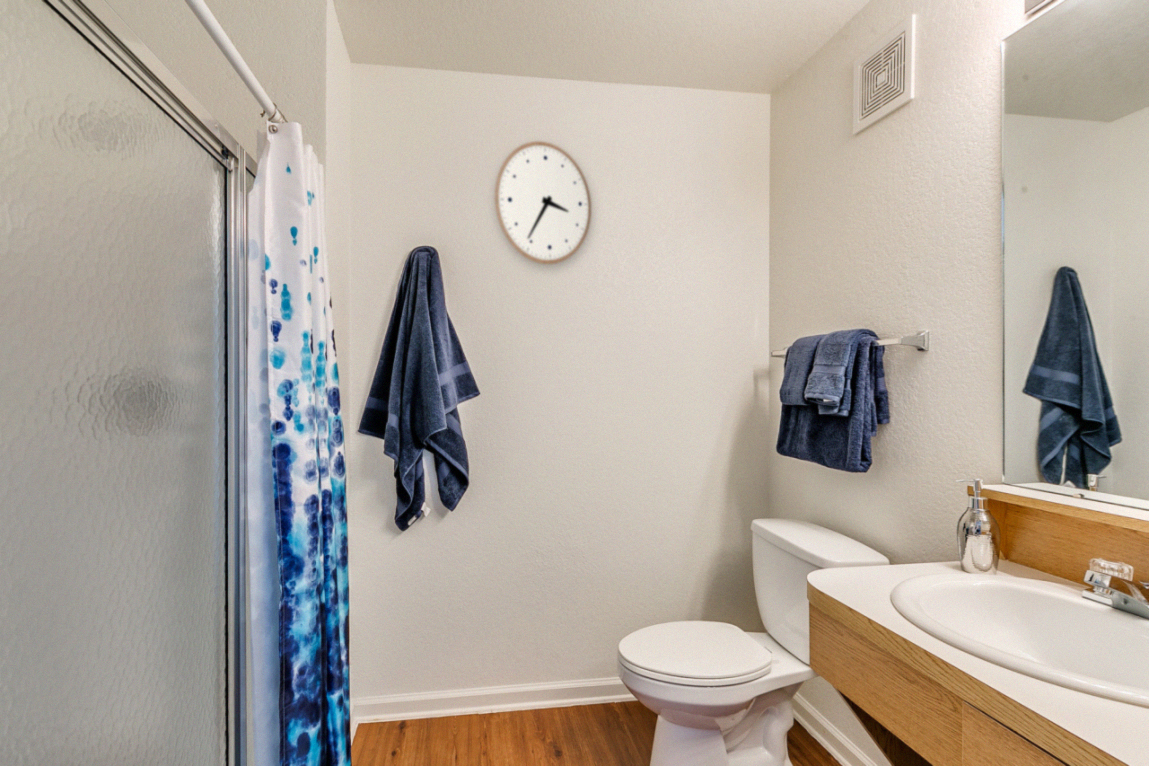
3:36
